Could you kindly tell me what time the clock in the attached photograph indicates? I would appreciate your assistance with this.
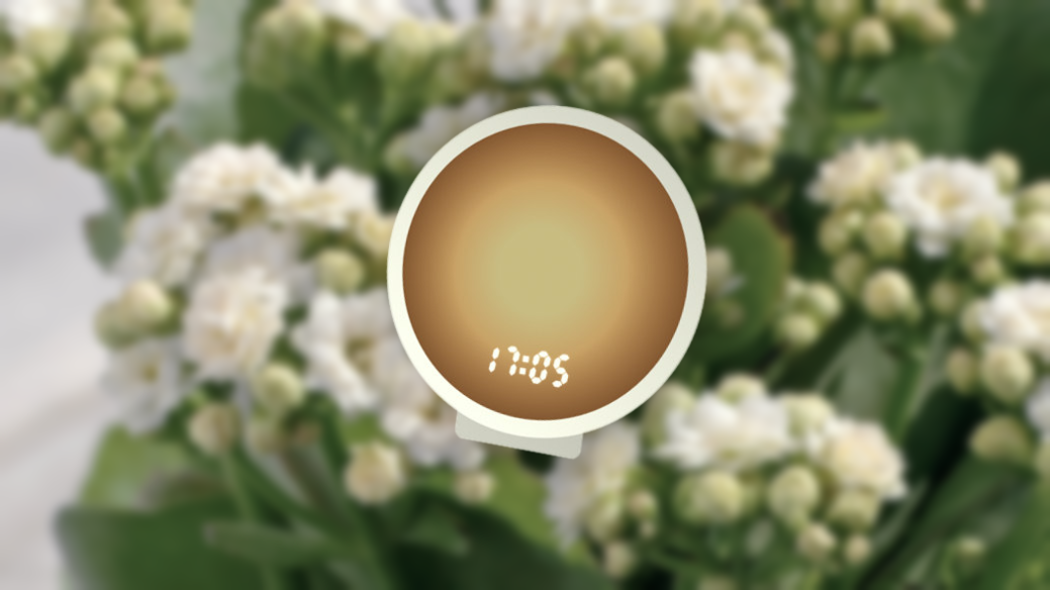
17:05
